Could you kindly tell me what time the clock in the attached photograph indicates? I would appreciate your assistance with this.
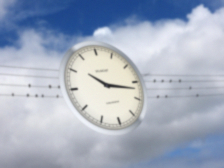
10:17
